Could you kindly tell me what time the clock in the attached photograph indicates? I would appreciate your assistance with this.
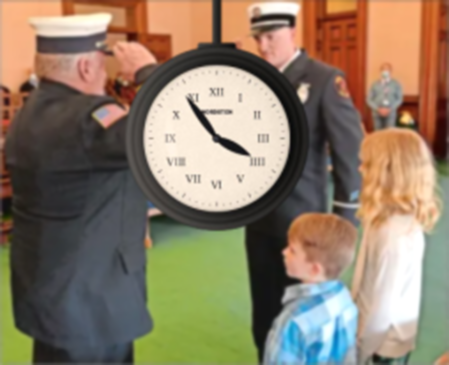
3:54
